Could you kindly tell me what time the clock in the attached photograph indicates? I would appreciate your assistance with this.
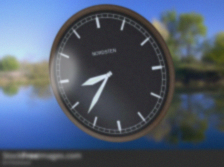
8:37
